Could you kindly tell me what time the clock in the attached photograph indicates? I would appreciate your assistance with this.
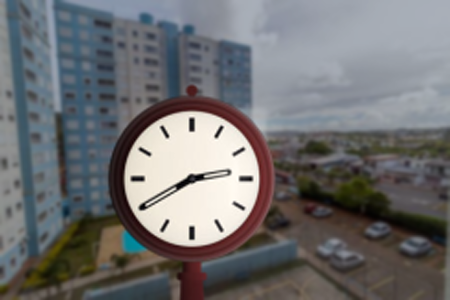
2:40
